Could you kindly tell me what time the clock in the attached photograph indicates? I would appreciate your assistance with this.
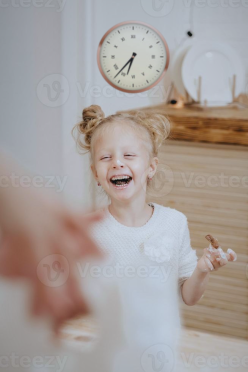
6:37
